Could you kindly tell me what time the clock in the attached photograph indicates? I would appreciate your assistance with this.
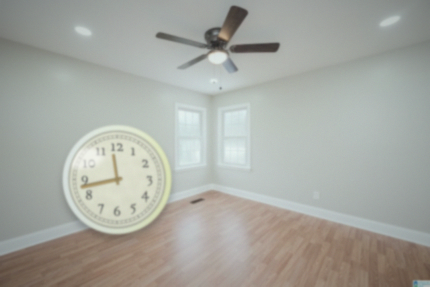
11:43
